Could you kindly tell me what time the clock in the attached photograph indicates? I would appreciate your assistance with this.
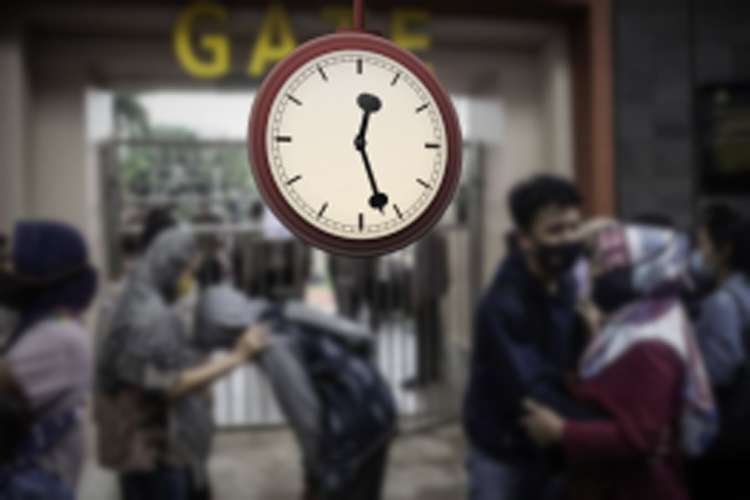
12:27
